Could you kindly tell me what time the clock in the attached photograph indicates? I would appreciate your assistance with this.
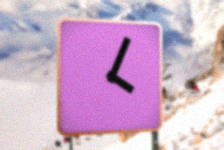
4:04
